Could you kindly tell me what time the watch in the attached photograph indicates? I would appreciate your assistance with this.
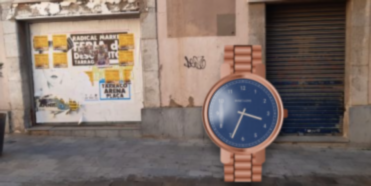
3:34
